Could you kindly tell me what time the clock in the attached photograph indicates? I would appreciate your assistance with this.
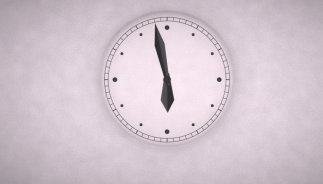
5:58
